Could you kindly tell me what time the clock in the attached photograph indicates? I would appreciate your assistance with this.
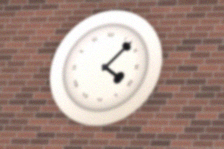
4:07
